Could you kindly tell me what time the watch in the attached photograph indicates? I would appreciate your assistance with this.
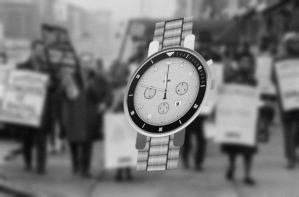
11:48
